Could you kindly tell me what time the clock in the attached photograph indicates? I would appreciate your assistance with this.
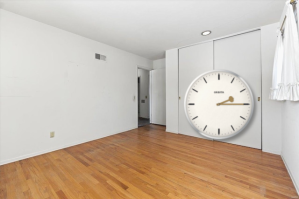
2:15
